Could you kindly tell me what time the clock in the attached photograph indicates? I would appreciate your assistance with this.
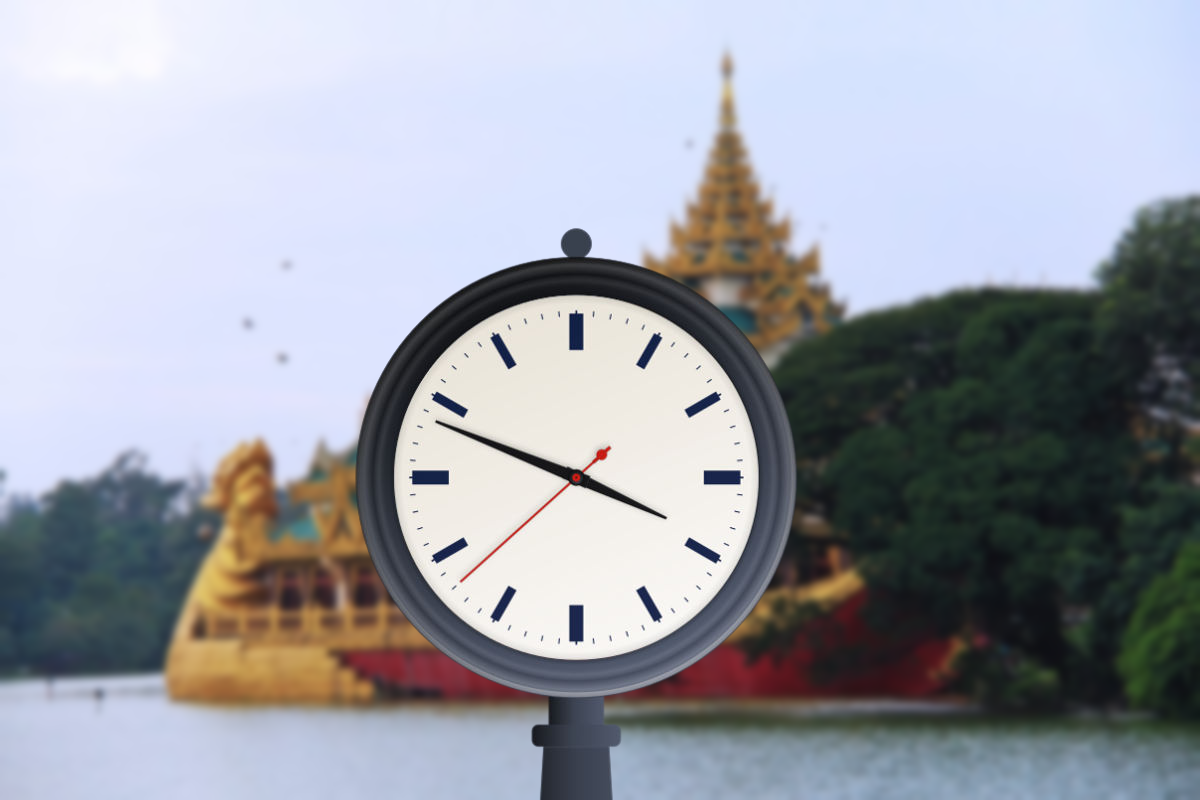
3:48:38
